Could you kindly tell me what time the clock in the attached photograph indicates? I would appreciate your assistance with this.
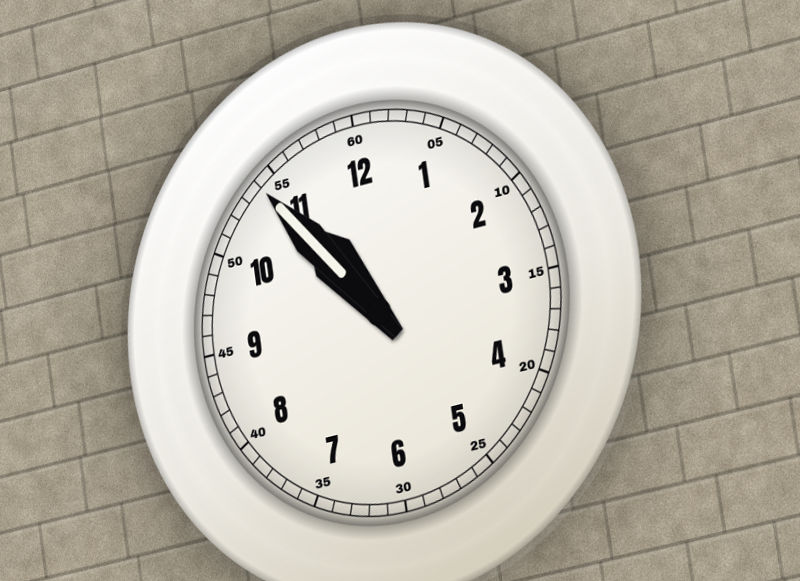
10:54
